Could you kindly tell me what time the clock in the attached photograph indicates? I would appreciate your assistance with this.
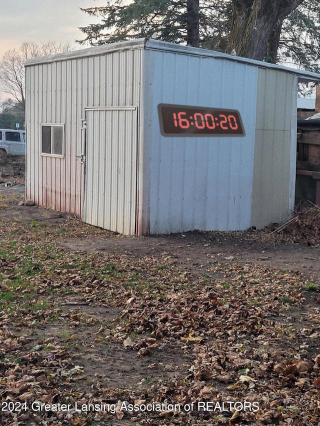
16:00:20
